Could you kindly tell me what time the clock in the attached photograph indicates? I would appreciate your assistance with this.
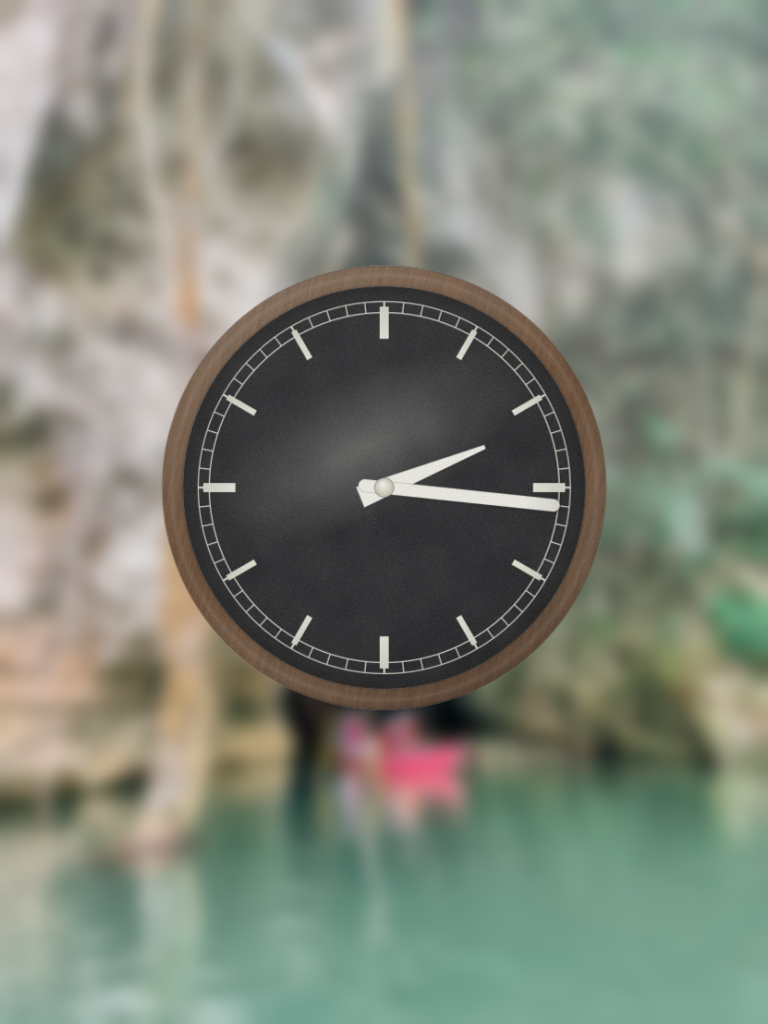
2:16
